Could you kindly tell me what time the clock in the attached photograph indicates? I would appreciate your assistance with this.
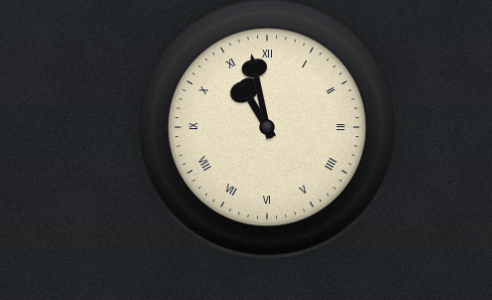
10:58
